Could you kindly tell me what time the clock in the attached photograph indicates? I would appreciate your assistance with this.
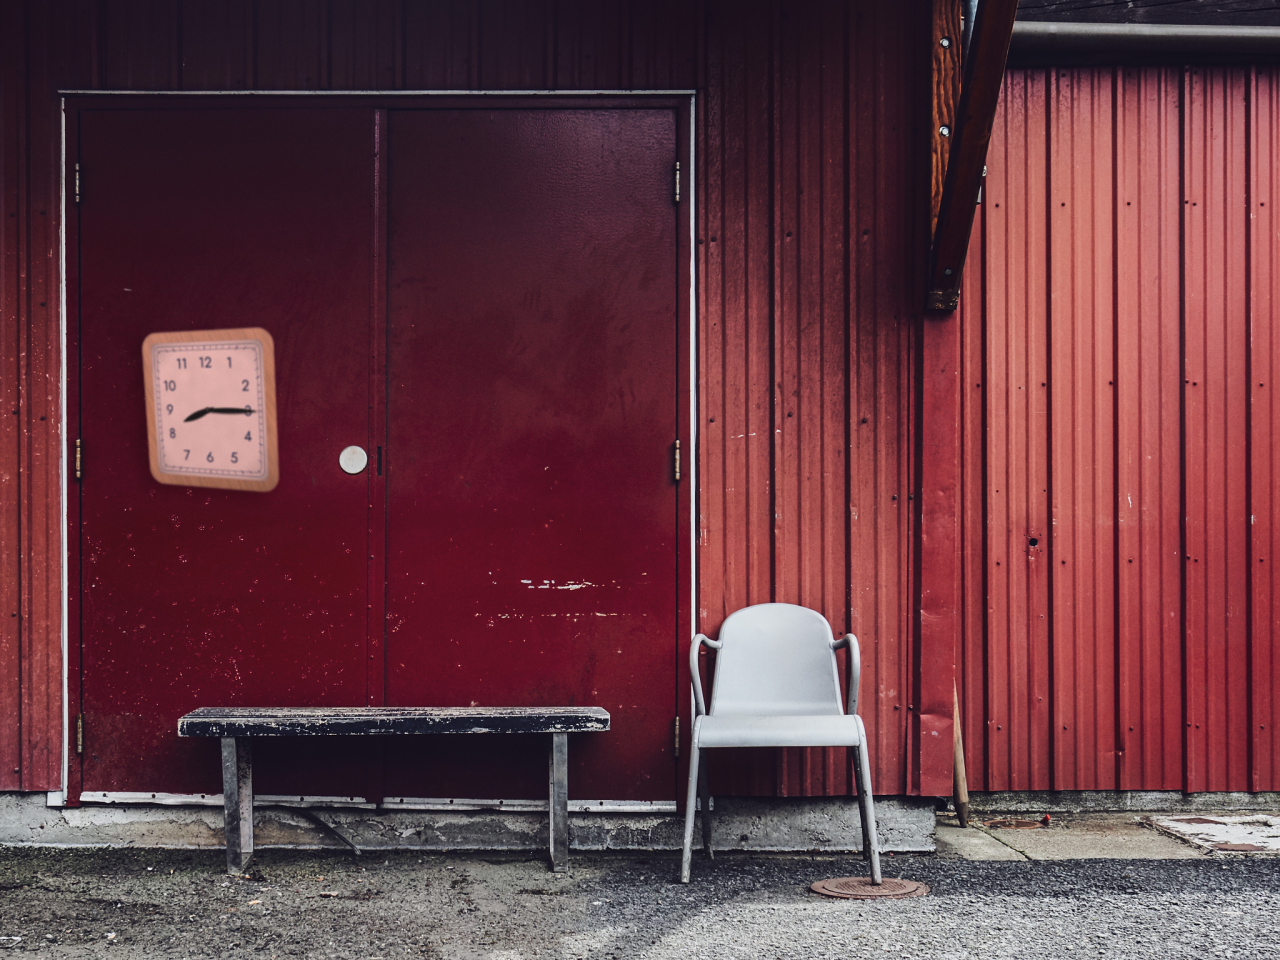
8:15
